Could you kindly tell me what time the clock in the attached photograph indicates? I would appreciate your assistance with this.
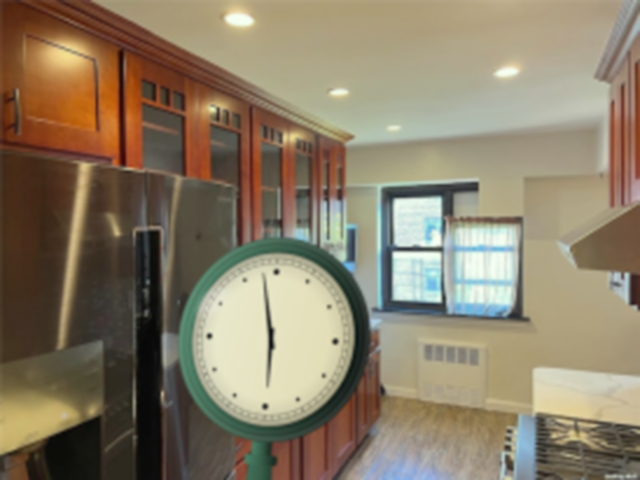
5:58
